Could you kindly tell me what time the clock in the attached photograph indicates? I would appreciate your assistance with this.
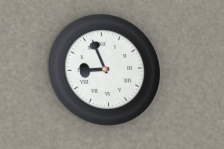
8:57
